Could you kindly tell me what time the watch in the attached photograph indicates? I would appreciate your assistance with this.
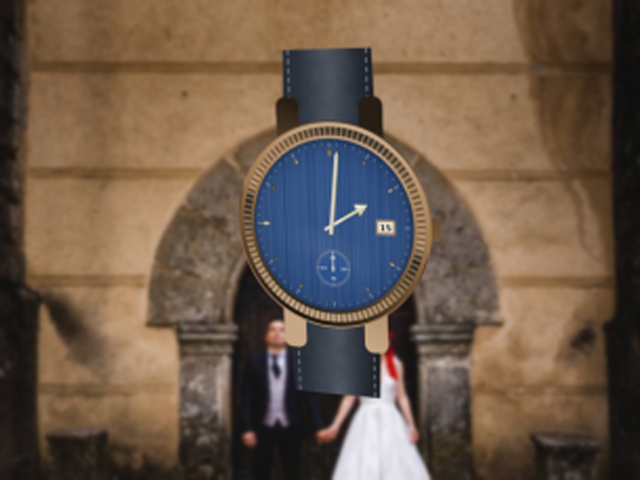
2:01
